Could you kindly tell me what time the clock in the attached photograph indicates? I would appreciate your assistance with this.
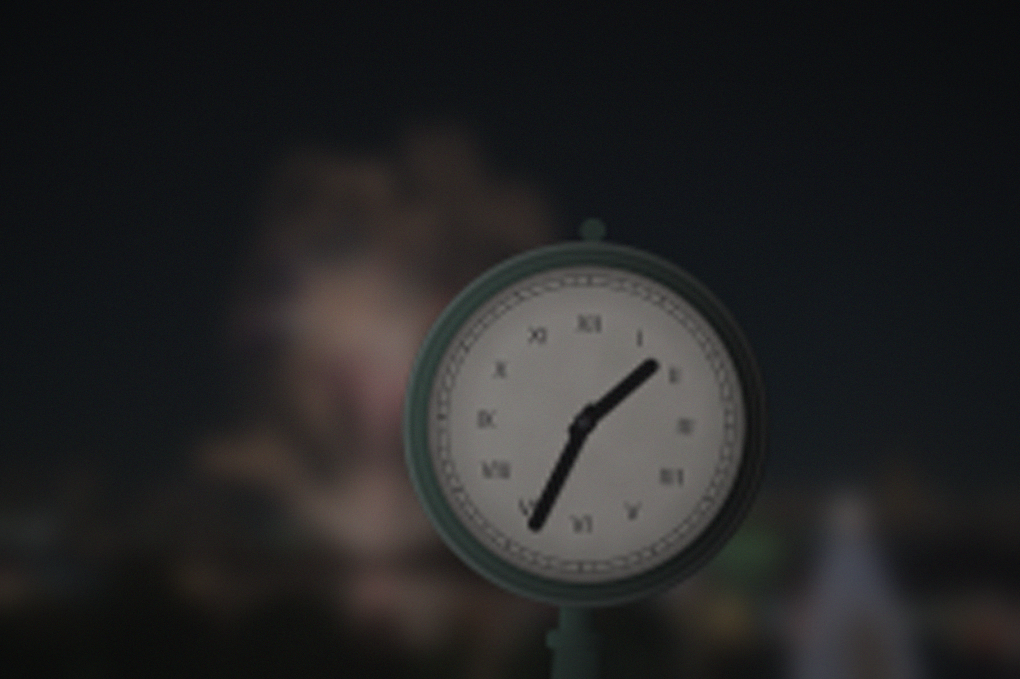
1:34
